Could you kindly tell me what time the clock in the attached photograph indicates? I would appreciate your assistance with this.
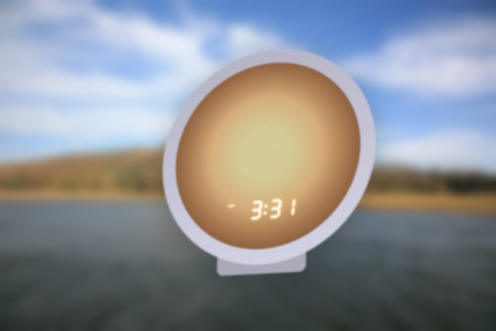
3:31
